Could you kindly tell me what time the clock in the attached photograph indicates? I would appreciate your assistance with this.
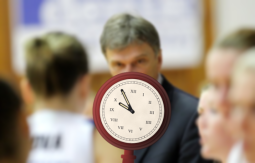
9:55
